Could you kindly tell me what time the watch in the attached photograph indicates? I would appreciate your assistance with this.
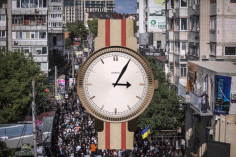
3:05
